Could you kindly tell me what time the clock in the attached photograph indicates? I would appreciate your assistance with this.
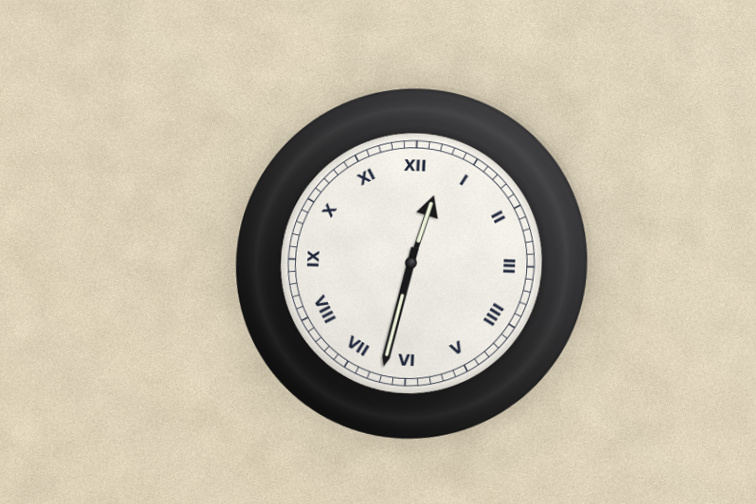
12:32
